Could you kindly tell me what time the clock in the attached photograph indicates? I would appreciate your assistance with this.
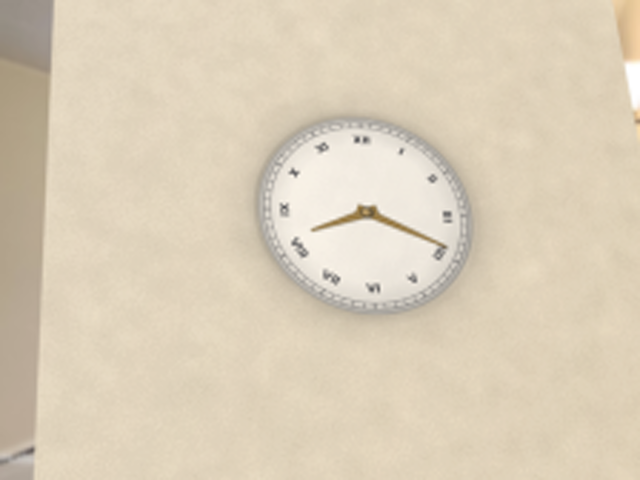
8:19
